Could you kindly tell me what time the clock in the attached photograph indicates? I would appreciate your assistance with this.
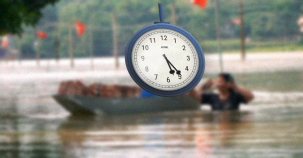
5:24
